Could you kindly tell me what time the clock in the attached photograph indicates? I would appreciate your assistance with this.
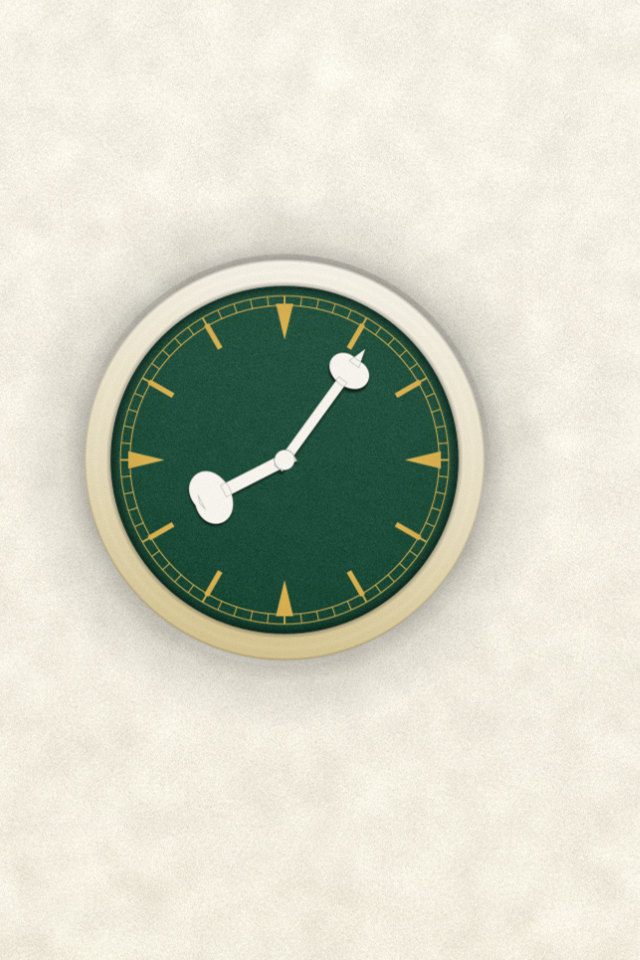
8:06
